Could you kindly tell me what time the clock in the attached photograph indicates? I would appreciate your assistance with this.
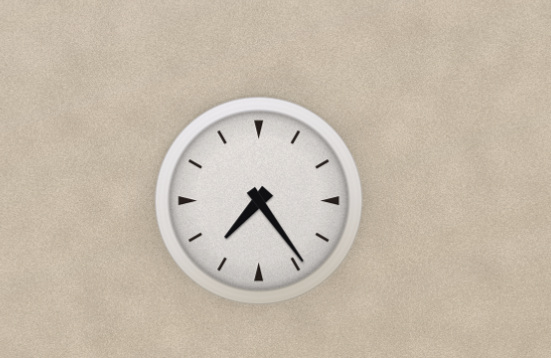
7:24
